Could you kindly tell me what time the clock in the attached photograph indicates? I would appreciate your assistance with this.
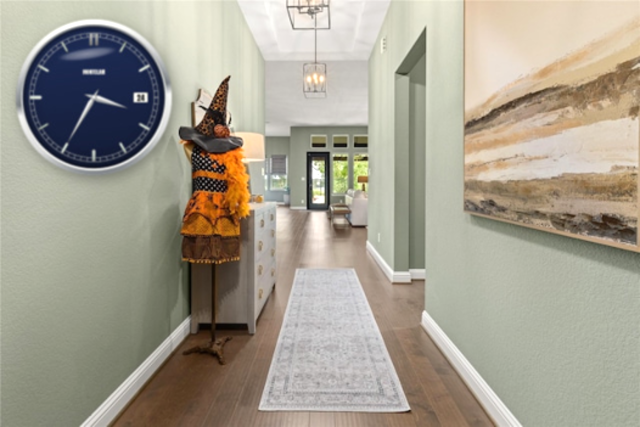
3:35
